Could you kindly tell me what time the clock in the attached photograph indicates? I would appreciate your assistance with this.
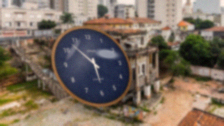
5:53
